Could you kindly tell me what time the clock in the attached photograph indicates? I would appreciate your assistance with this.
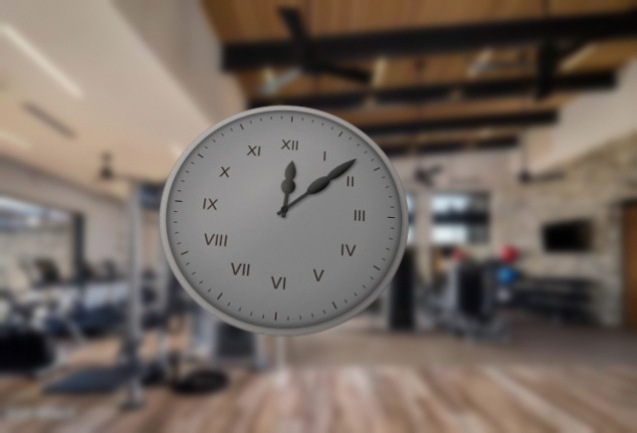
12:08
